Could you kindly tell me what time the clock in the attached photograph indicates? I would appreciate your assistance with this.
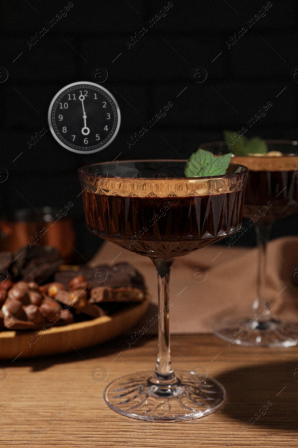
5:59
